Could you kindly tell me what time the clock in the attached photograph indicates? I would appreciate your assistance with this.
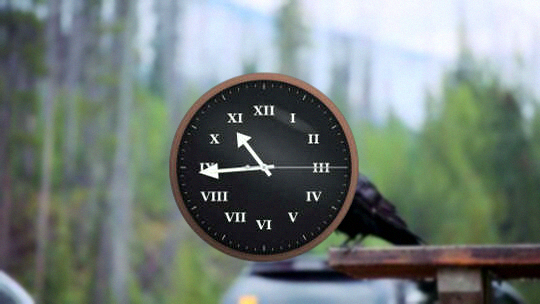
10:44:15
